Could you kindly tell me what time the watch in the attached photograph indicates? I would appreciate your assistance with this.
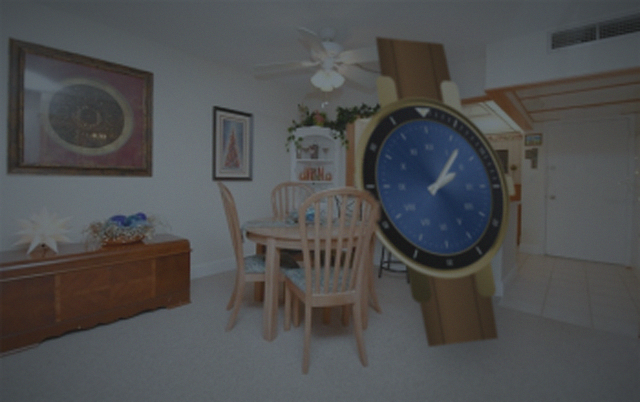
2:07
